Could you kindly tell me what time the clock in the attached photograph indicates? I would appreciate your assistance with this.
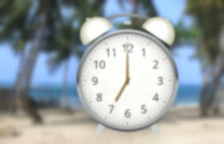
7:00
